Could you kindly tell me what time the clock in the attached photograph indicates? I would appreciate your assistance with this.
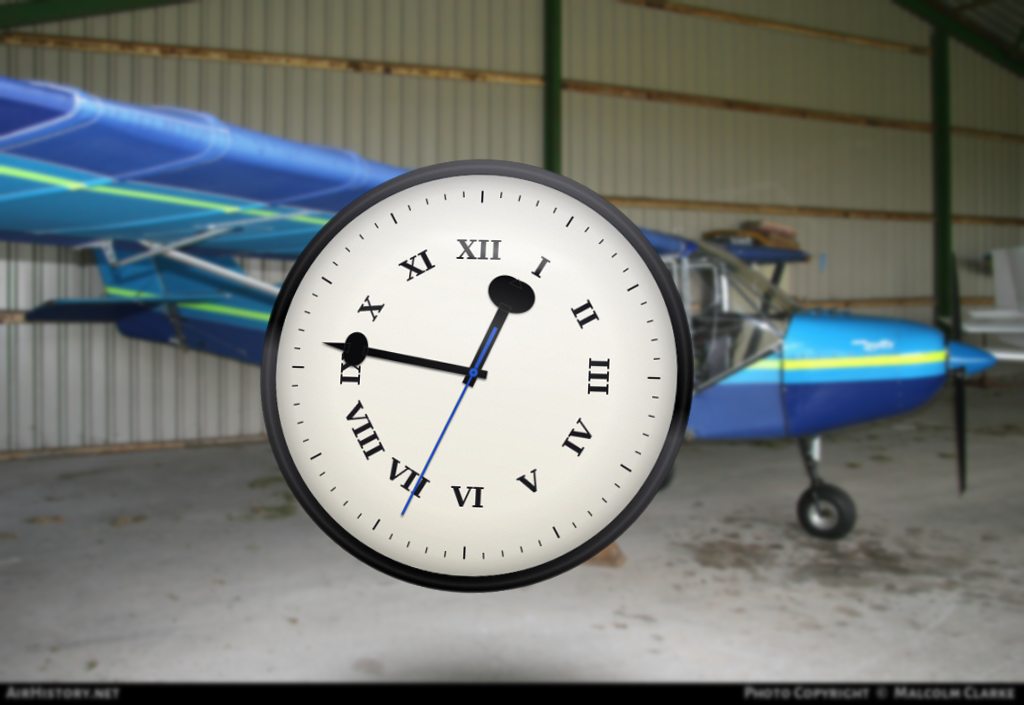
12:46:34
